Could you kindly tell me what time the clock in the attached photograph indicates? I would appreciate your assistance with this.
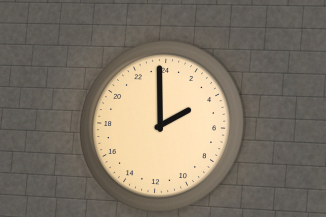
3:59
